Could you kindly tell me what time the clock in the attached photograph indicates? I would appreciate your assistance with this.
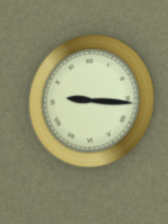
9:16
